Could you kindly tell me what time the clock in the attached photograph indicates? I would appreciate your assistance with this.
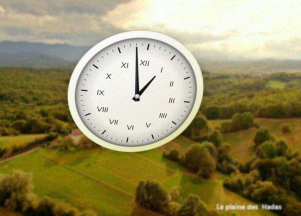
12:58
